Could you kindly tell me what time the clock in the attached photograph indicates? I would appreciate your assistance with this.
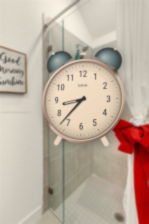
8:37
